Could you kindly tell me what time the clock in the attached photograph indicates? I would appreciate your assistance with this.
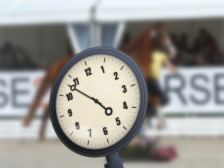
4:53
